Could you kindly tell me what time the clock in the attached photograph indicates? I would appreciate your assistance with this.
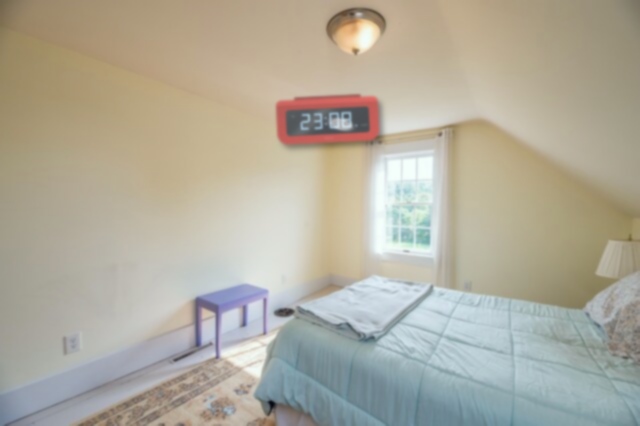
23:08
